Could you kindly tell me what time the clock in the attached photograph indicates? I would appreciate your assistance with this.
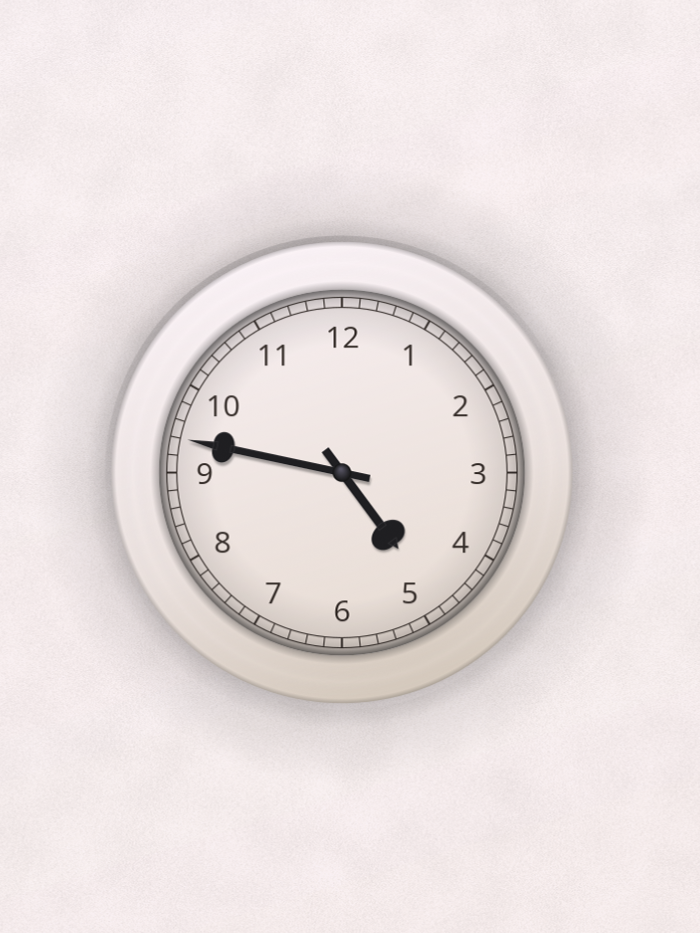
4:47
